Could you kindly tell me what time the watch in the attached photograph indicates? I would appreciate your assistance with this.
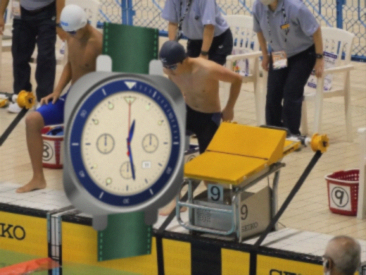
12:28
